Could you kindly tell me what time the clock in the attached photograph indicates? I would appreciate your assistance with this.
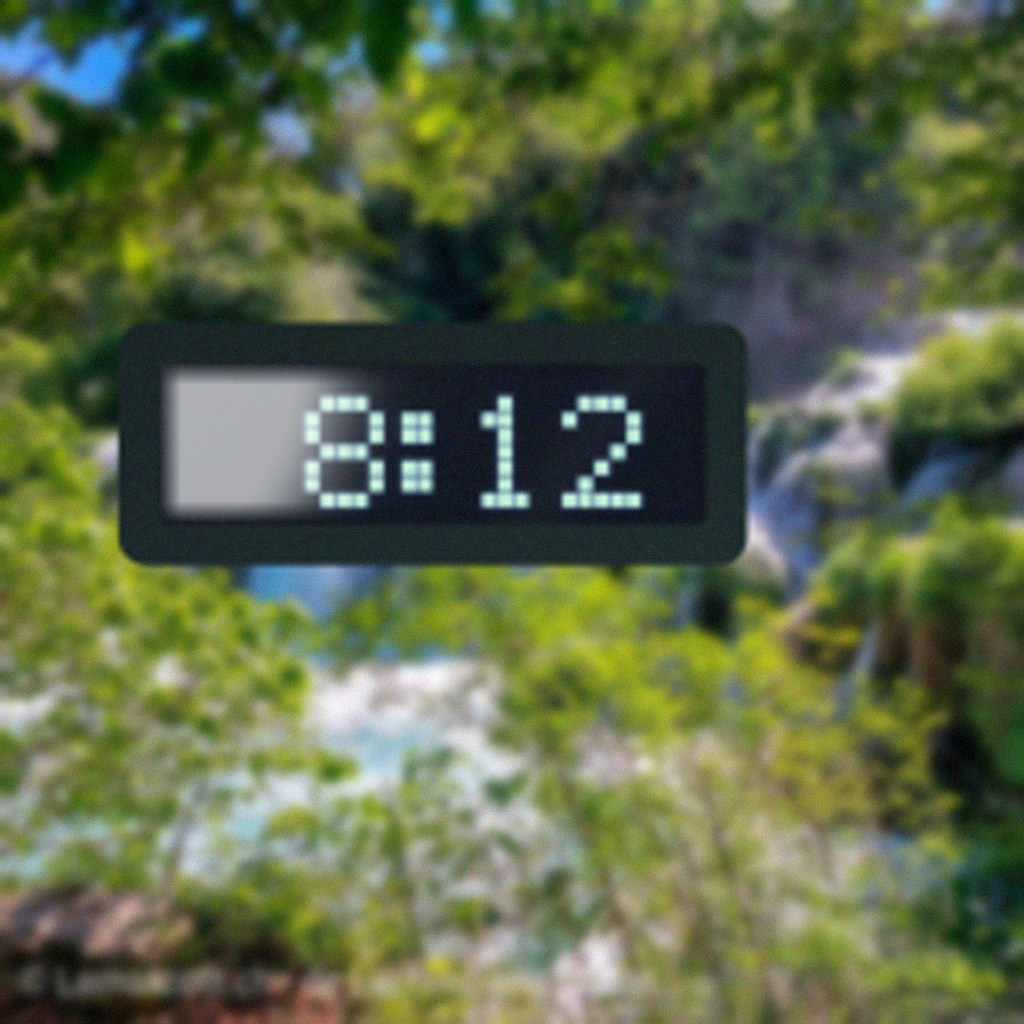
8:12
